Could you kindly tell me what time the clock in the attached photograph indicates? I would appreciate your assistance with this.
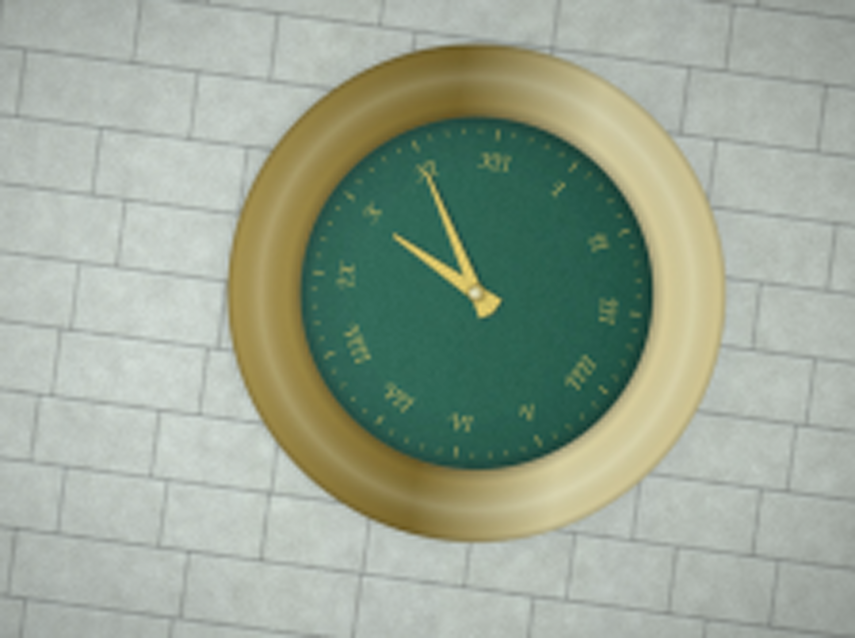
9:55
